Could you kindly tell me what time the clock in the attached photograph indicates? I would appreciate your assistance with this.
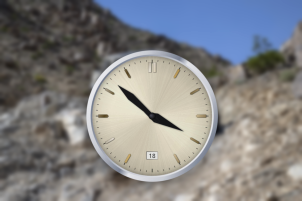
3:52
